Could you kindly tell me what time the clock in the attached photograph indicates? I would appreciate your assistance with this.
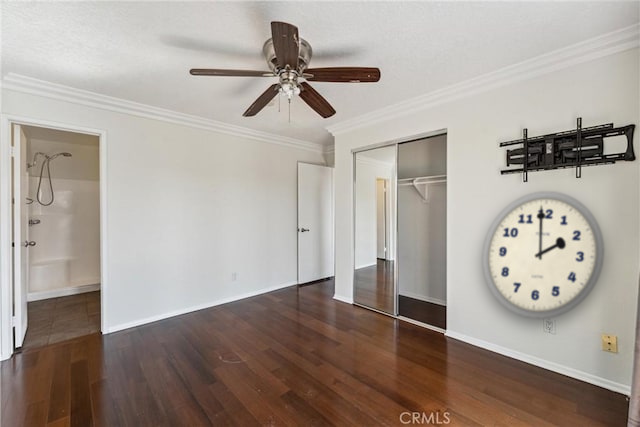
1:59
